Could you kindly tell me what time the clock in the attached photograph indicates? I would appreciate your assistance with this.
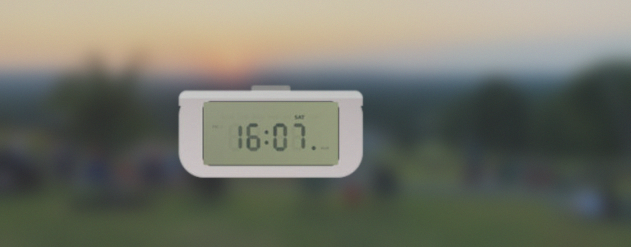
16:07
